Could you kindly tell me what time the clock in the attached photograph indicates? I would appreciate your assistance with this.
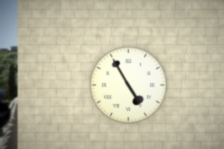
4:55
